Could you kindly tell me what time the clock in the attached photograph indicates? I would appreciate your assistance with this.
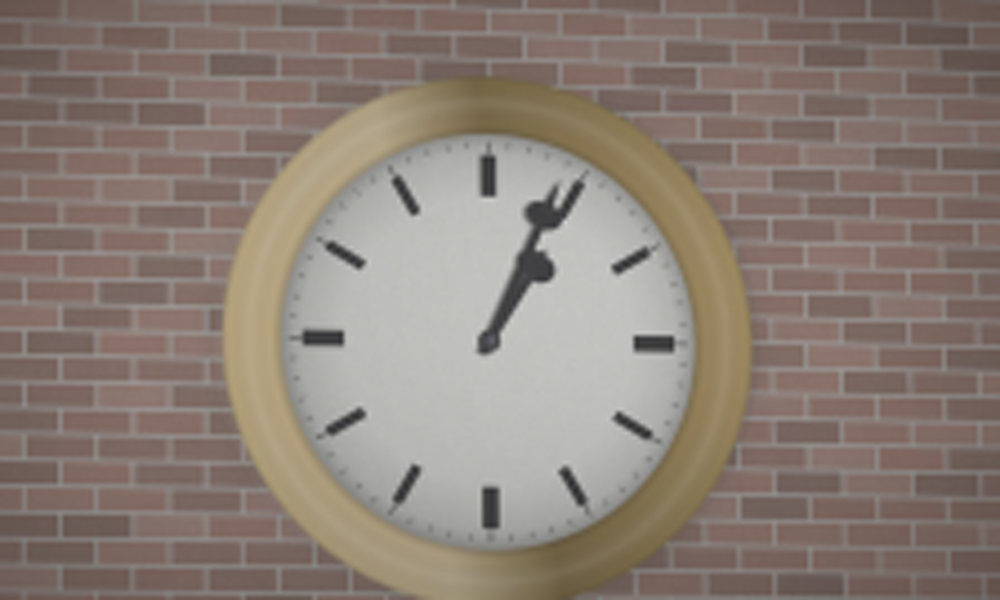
1:04
